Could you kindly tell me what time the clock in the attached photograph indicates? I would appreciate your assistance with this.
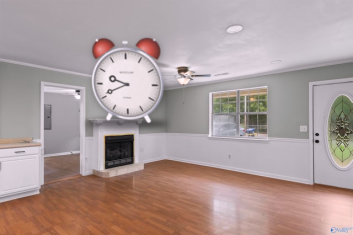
9:41
